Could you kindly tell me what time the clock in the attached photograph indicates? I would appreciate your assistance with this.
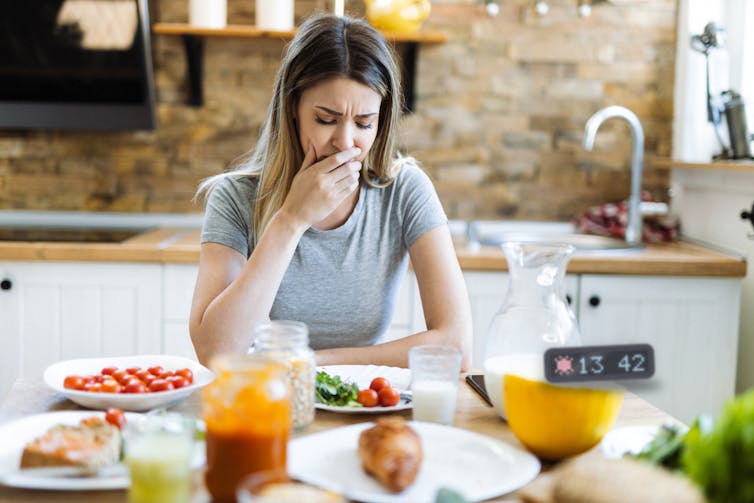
13:42
